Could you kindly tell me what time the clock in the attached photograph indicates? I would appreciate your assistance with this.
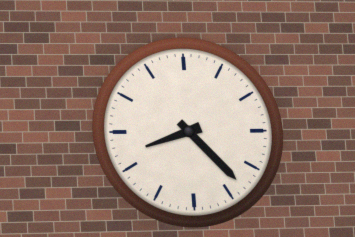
8:23
